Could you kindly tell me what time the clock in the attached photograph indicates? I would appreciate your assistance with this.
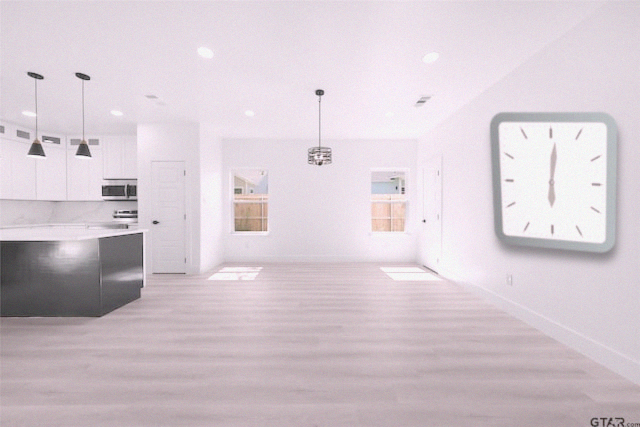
6:01
